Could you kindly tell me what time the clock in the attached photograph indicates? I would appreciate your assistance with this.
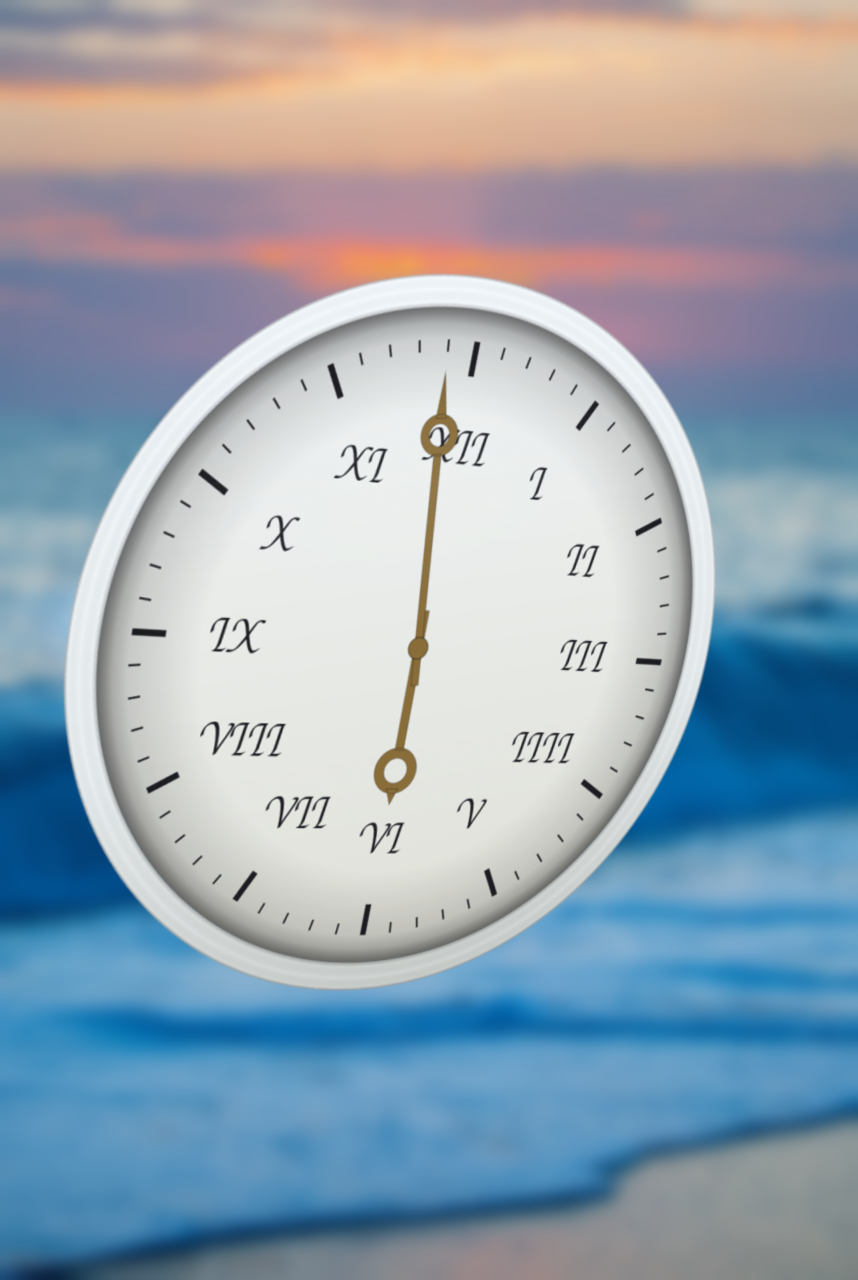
5:59
